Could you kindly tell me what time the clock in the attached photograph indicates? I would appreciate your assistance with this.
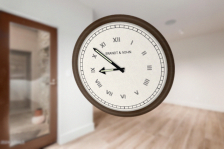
8:52
